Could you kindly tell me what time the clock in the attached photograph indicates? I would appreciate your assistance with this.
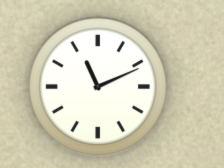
11:11
